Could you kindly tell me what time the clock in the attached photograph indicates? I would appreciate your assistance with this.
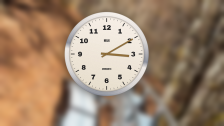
3:10
